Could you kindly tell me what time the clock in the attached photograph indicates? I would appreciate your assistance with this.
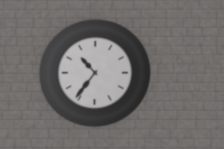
10:36
